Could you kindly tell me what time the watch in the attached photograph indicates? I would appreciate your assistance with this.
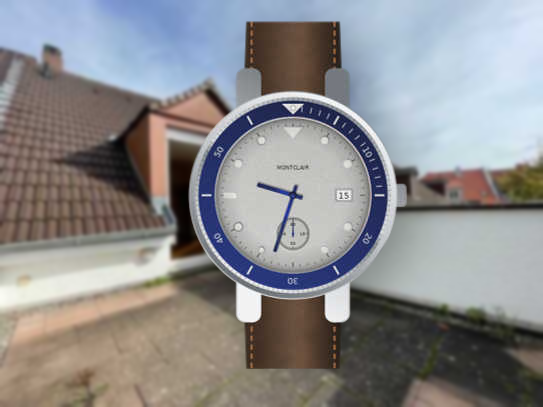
9:33
